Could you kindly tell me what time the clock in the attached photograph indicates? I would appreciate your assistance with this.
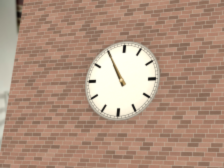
10:55
